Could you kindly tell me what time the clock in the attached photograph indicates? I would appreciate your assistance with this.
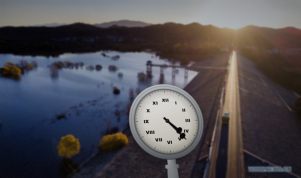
4:23
